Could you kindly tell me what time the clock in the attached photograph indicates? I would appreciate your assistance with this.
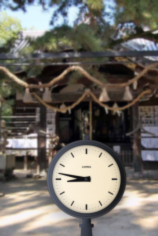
8:47
